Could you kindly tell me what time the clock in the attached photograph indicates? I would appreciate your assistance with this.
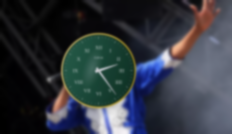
2:24
